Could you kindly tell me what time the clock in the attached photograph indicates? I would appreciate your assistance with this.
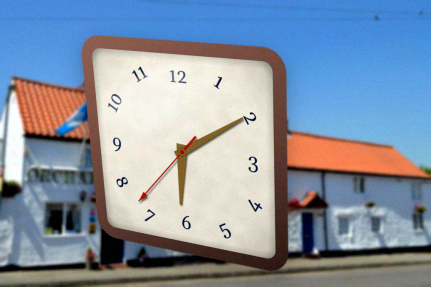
6:09:37
